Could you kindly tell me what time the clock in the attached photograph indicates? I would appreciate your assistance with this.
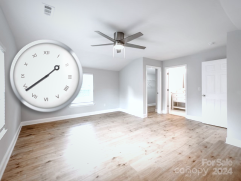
1:39
